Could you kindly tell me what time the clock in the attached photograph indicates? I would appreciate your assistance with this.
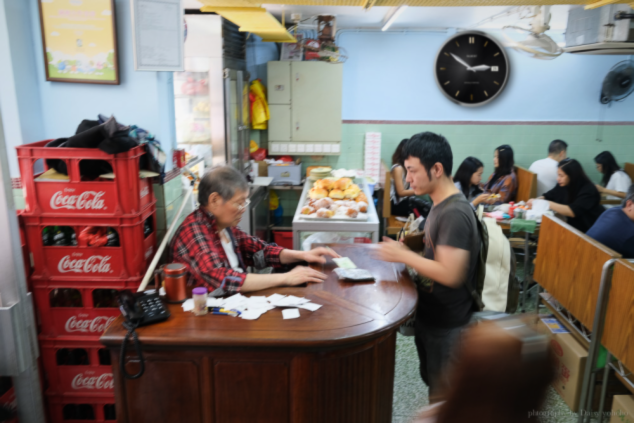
2:51
